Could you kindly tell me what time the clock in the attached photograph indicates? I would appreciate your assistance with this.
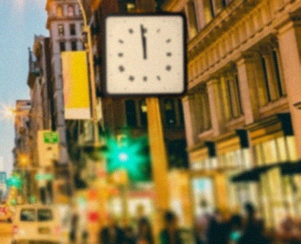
11:59
